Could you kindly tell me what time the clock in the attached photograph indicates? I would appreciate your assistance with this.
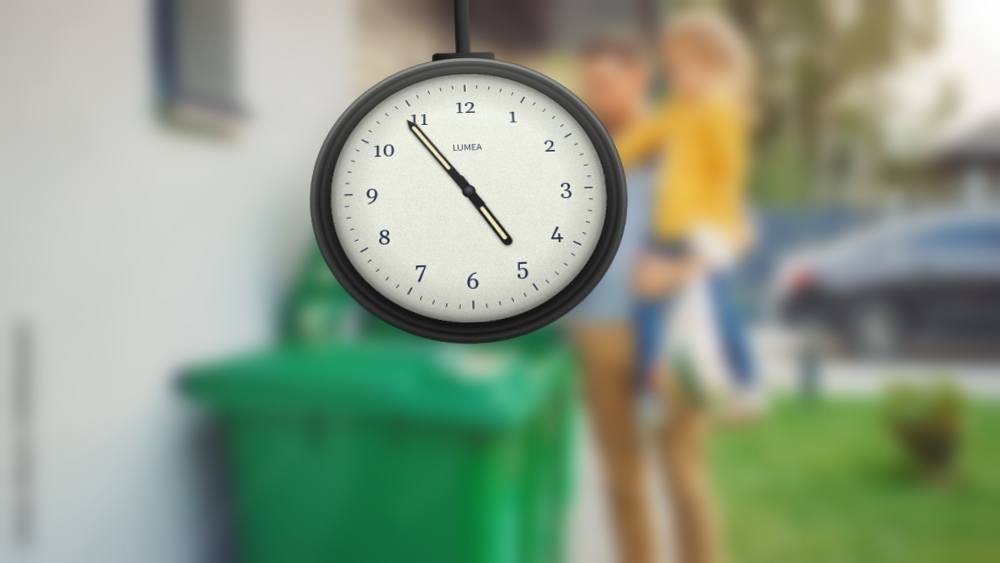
4:54
